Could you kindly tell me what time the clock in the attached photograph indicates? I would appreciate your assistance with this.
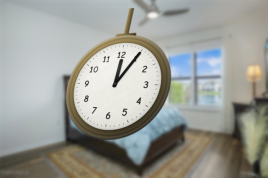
12:05
